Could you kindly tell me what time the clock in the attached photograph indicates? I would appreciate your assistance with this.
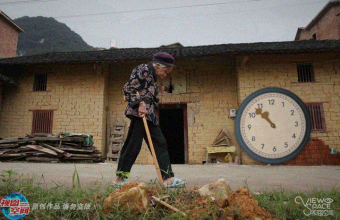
10:53
